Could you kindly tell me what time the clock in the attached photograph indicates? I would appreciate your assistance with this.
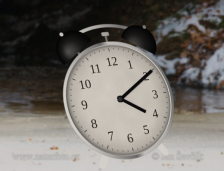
4:10
